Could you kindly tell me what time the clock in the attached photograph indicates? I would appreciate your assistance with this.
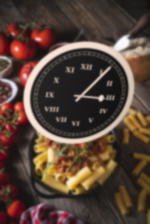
3:06
